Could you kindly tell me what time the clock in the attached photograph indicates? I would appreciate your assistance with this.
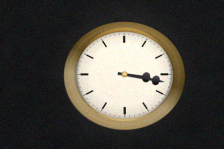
3:17
